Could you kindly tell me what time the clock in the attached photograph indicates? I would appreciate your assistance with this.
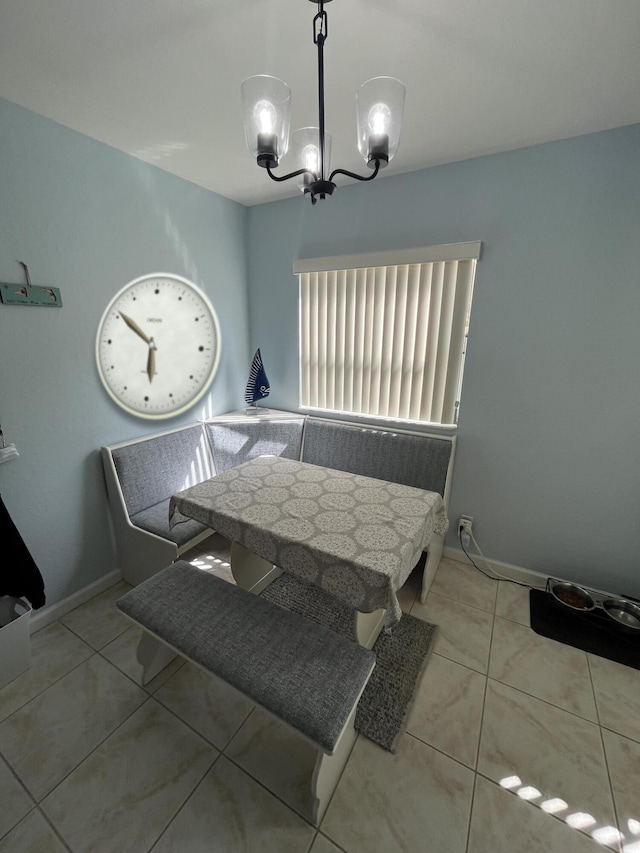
5:51
